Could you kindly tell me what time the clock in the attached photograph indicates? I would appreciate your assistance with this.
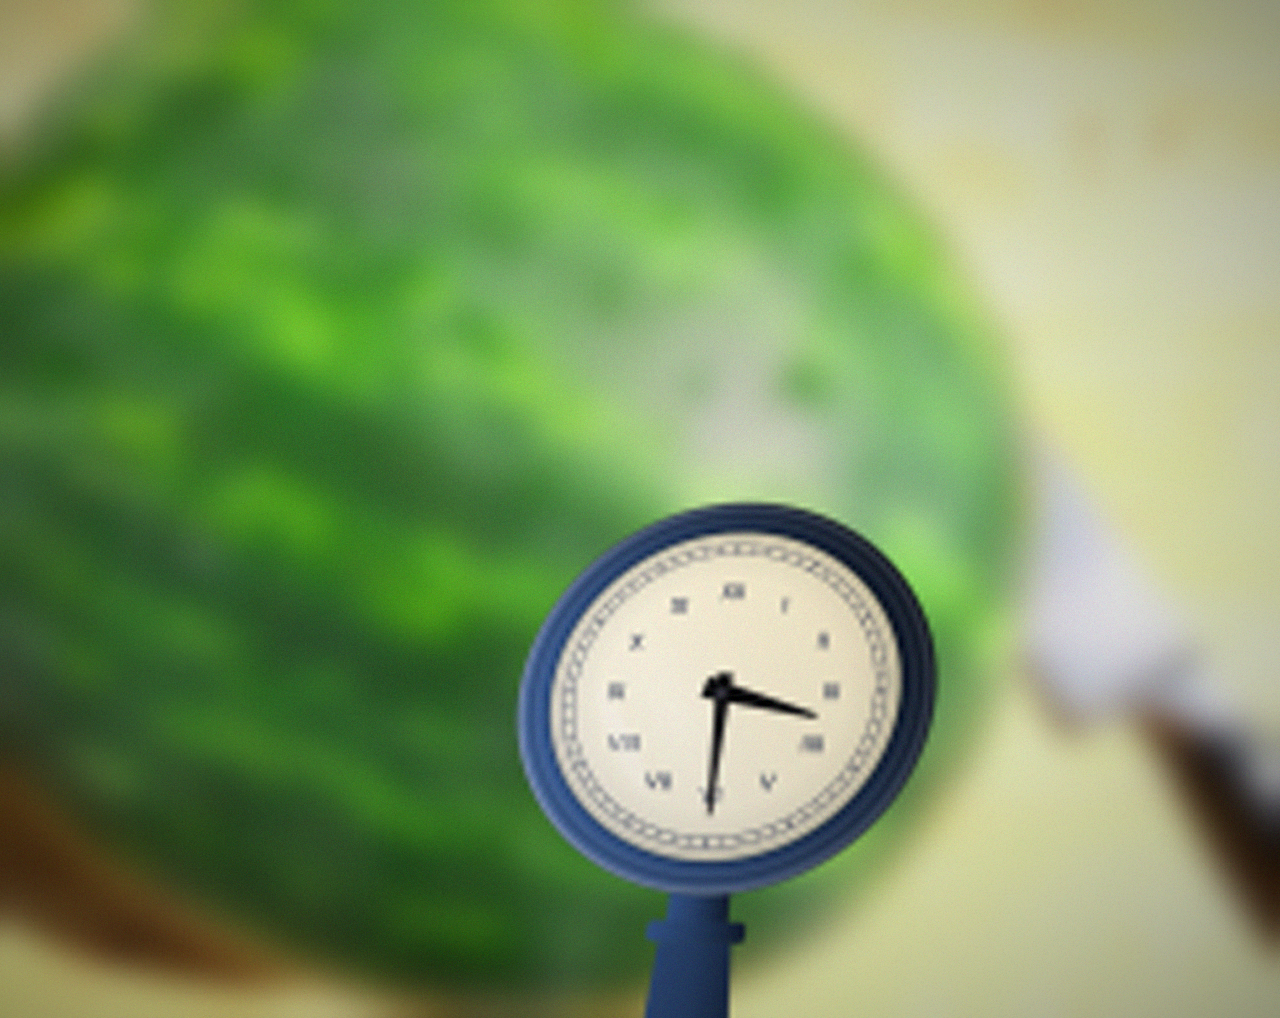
3:30
